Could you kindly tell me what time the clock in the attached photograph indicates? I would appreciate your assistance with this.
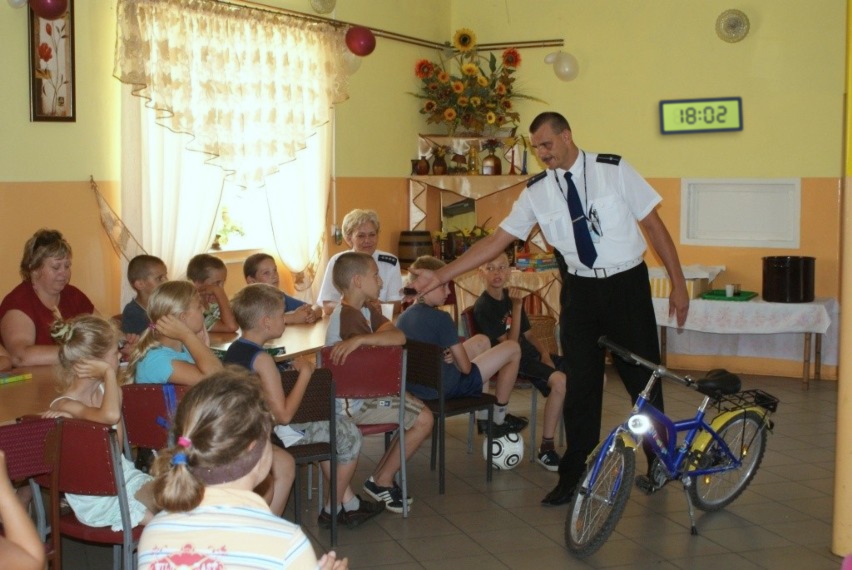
18:02
